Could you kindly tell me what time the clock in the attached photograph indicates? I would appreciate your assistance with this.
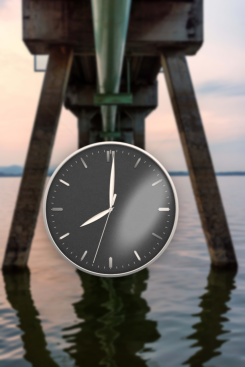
8:00:33
